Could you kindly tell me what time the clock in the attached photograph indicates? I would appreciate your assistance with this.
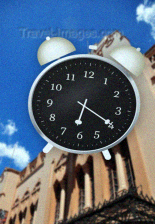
6:20
